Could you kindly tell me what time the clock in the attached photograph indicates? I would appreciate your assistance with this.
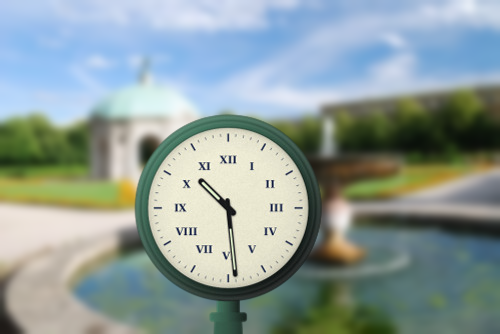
10:29
